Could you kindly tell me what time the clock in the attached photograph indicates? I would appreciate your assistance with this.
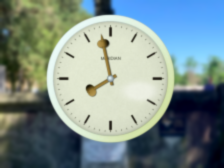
7:58
